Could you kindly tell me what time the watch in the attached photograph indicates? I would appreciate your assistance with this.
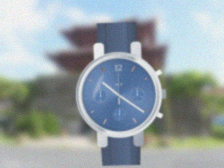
10:21
